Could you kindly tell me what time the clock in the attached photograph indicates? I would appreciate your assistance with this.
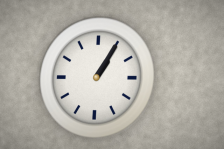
1:05
